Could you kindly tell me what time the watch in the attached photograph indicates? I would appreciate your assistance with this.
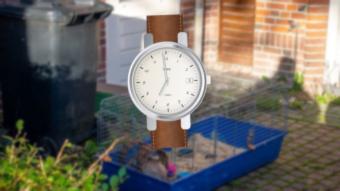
6:59
